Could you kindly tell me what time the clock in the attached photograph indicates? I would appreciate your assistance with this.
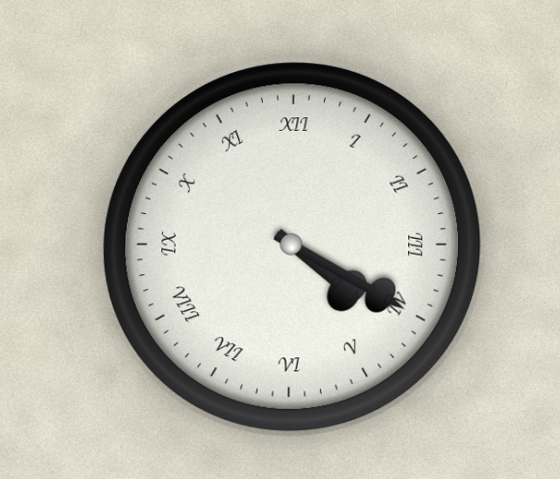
4:20
